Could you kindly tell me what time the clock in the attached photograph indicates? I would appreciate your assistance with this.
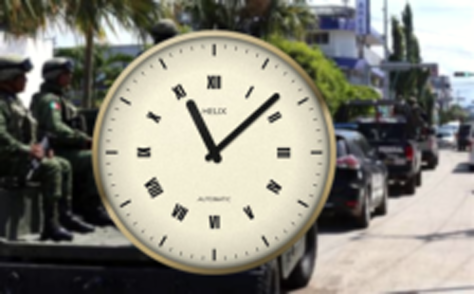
11:08
